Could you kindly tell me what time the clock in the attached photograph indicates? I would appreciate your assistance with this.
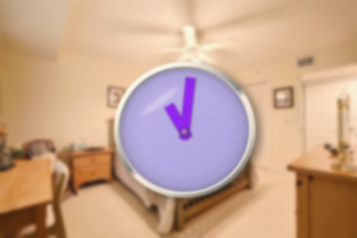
11:01
